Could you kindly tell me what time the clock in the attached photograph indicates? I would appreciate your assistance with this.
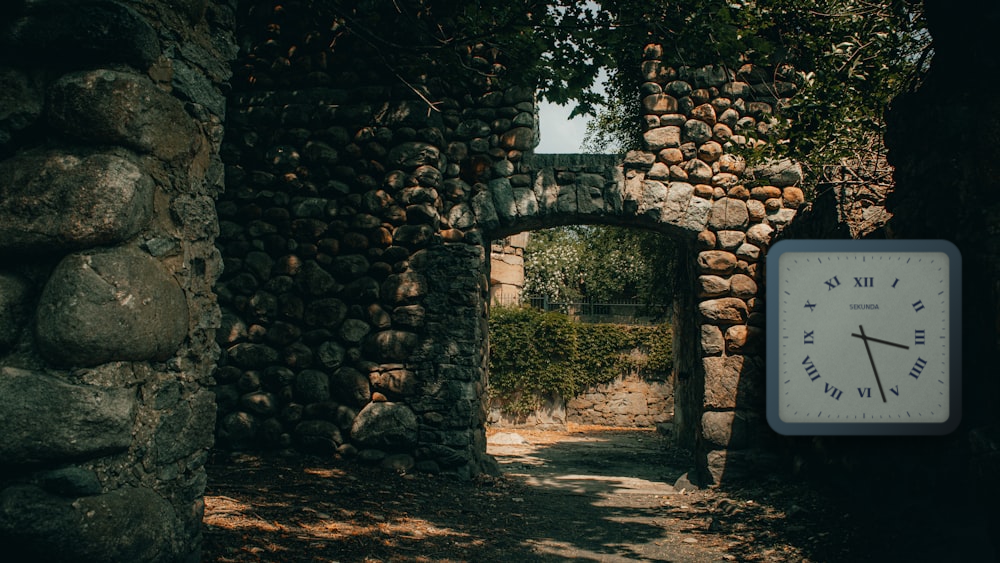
3:27
